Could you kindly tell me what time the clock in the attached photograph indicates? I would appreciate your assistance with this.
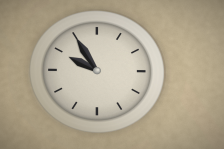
9:55
